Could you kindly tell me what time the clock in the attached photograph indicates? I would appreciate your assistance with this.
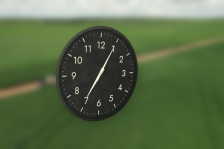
7:05
